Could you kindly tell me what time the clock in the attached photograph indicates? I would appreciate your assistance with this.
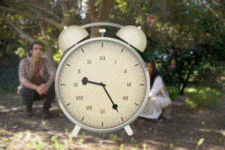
9:25
